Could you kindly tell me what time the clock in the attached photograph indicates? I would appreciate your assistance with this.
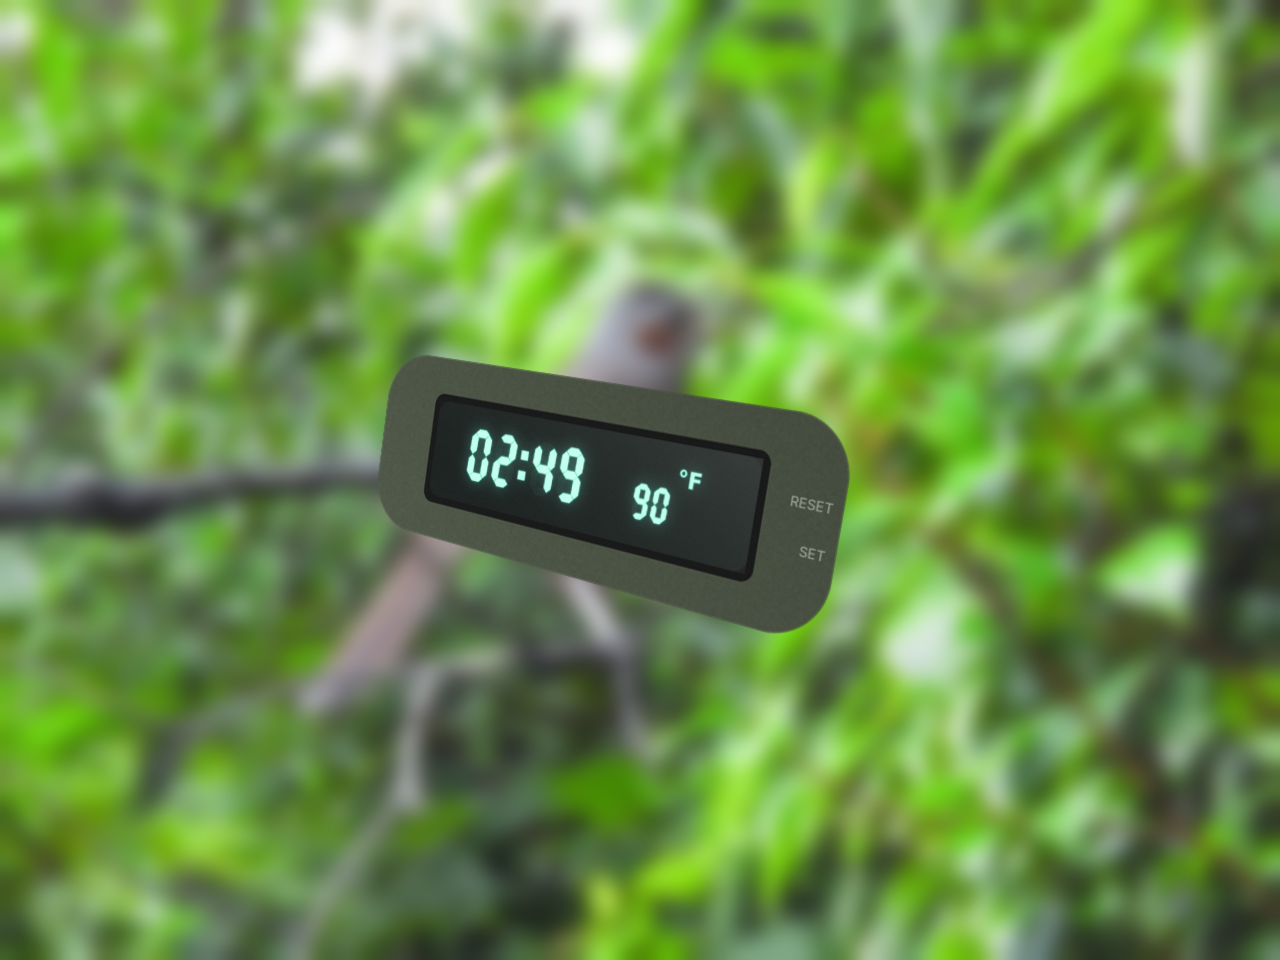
2:49
